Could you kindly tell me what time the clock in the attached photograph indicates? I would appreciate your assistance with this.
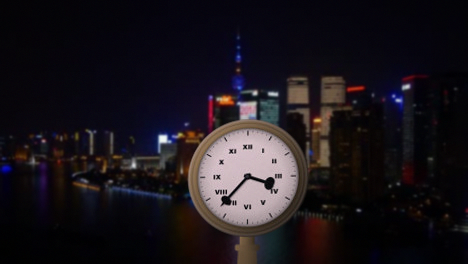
3:37
